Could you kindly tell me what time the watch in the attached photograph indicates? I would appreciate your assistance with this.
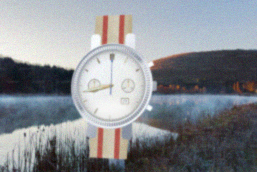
8:43
